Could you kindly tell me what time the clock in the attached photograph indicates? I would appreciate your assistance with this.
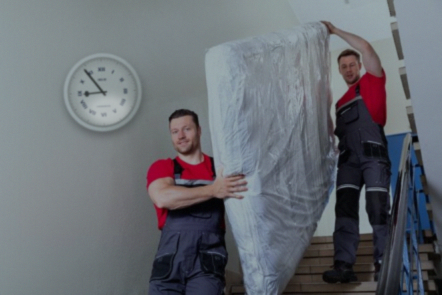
8:54
